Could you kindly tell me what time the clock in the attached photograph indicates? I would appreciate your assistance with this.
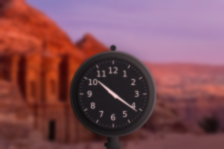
10:21
